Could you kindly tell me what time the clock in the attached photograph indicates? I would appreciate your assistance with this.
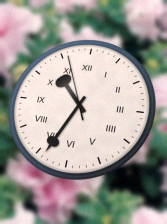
10:33:56
